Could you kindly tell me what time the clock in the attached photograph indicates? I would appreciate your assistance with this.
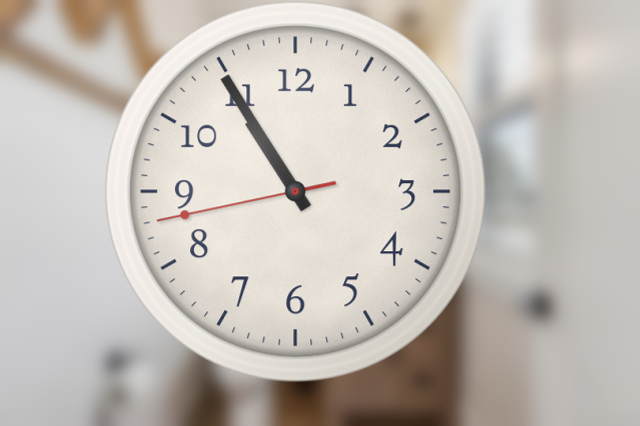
10:54:43
